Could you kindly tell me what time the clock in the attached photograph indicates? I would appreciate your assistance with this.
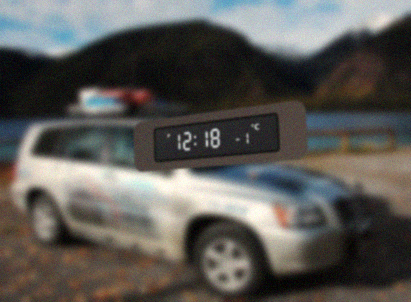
12:18
